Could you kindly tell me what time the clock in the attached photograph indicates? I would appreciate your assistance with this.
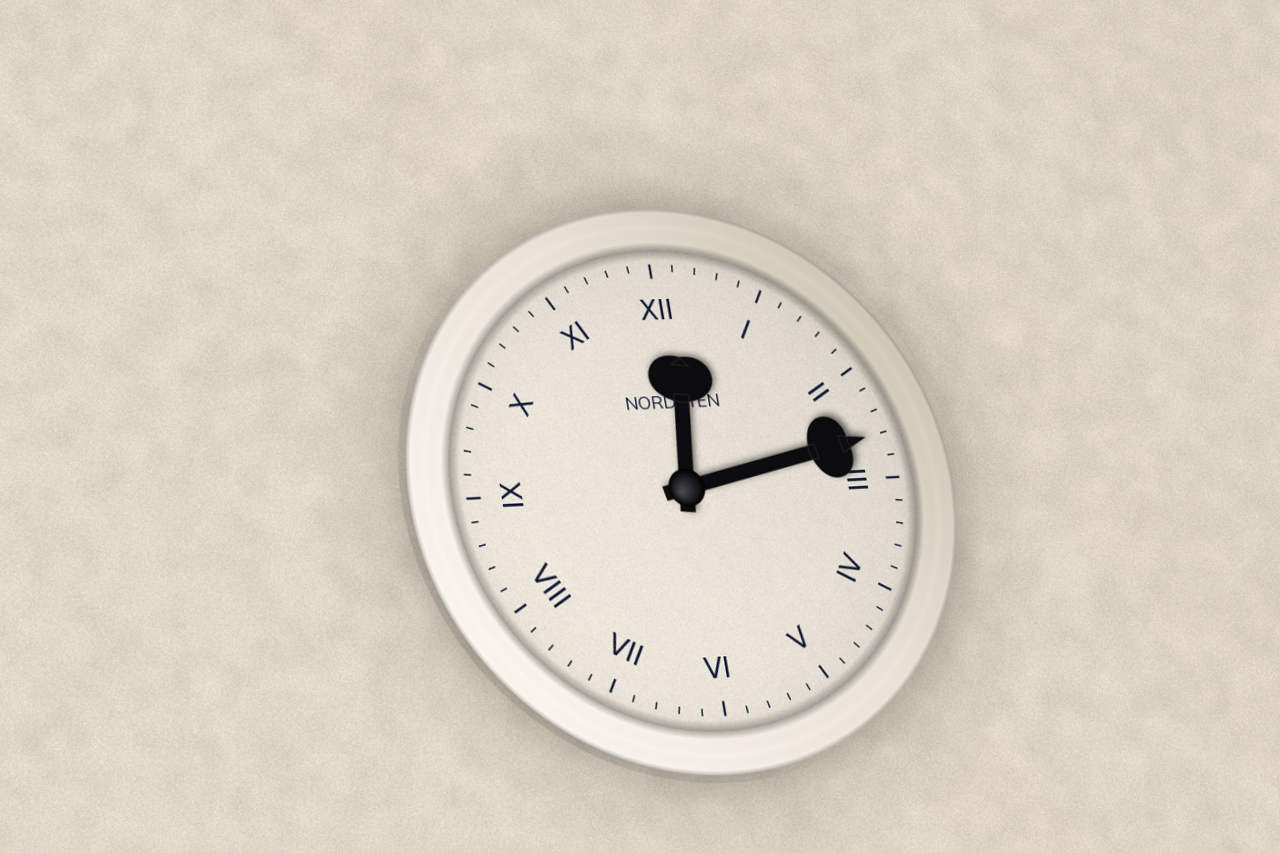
12:13
